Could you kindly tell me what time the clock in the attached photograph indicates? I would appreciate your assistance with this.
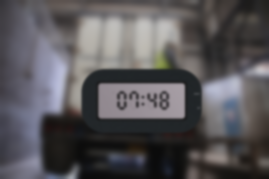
7:48
